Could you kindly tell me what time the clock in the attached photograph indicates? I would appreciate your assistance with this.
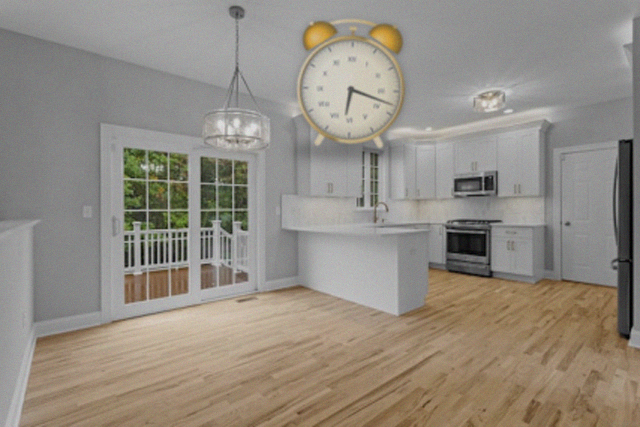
6:18
